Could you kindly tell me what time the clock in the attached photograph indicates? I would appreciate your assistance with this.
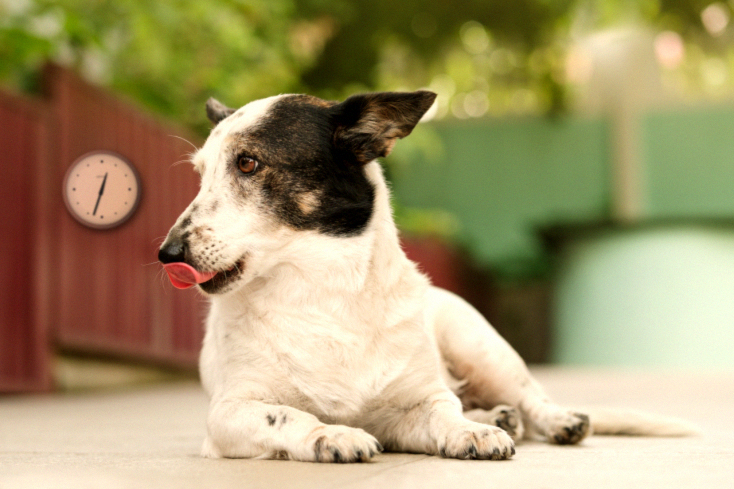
12:33
